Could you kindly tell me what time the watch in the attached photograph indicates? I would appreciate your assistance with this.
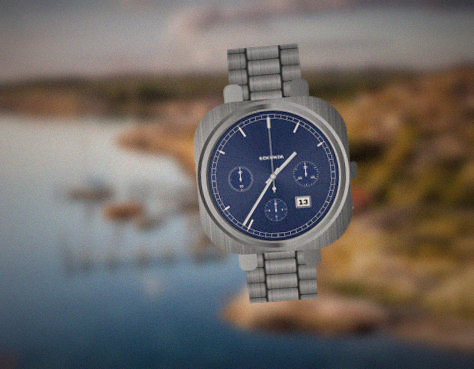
1:36
